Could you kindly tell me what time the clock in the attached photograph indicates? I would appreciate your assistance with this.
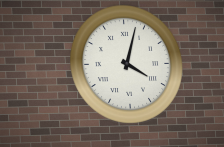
4:03
